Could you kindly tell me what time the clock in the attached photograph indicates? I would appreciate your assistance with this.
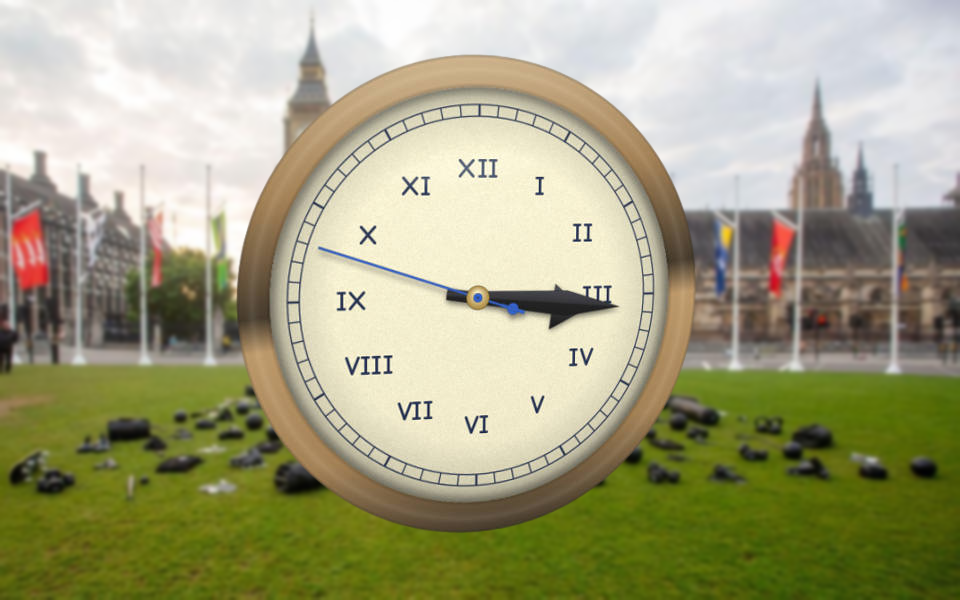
3:15:48
